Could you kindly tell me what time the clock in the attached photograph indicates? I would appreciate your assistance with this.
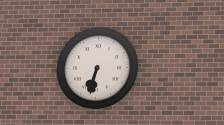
6:32
